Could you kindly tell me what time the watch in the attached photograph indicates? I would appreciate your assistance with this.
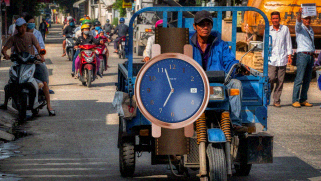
6:57
